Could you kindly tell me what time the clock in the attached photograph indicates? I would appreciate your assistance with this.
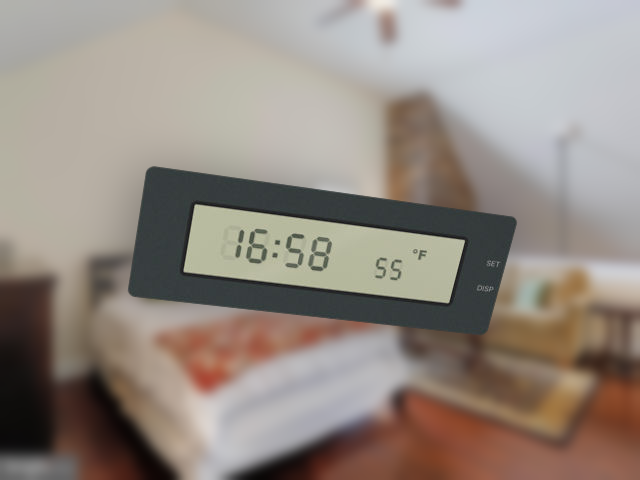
16:58
